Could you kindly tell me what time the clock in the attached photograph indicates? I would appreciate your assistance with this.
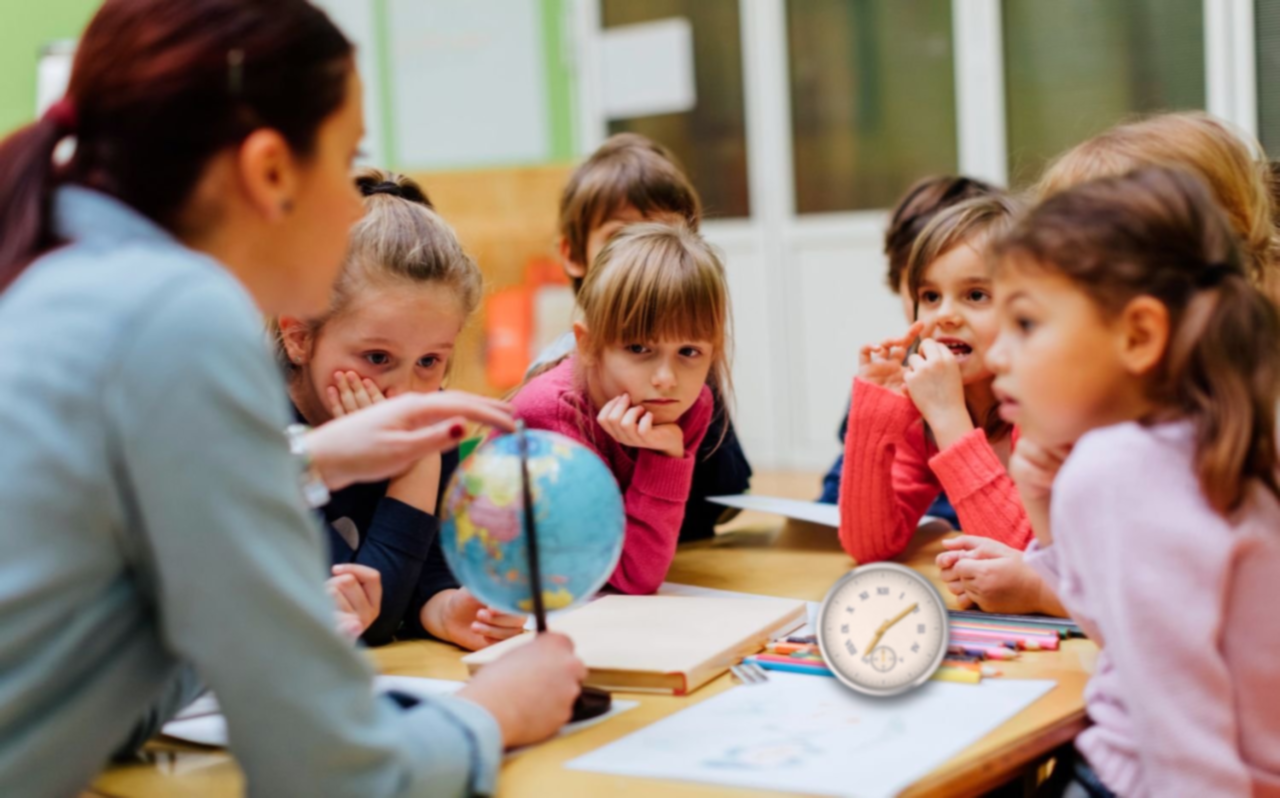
7:09
